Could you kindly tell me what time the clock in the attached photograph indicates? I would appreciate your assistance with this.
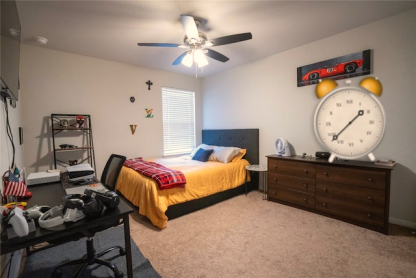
1:38
